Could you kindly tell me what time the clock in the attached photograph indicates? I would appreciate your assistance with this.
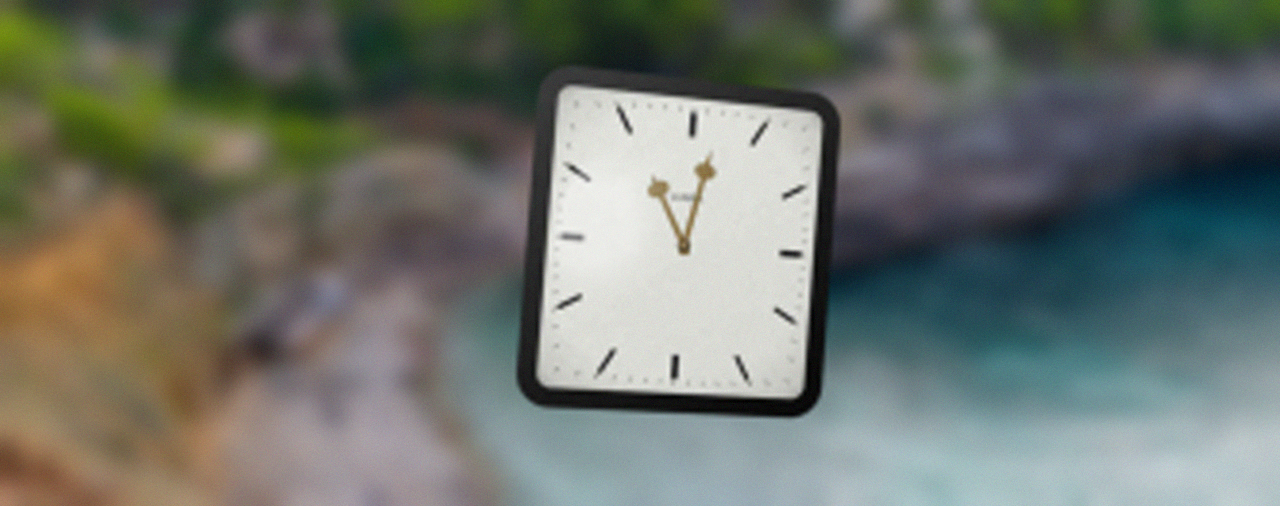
11:02
